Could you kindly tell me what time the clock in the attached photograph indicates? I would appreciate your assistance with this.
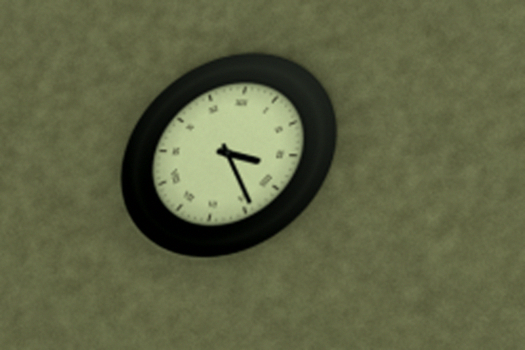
3:24
